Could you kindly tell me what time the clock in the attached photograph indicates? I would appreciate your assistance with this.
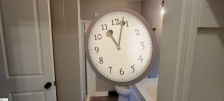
11:03
